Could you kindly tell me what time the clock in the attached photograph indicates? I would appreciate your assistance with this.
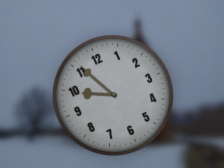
9:56
